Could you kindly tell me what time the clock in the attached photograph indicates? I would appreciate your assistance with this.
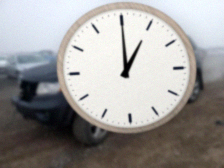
1:00
